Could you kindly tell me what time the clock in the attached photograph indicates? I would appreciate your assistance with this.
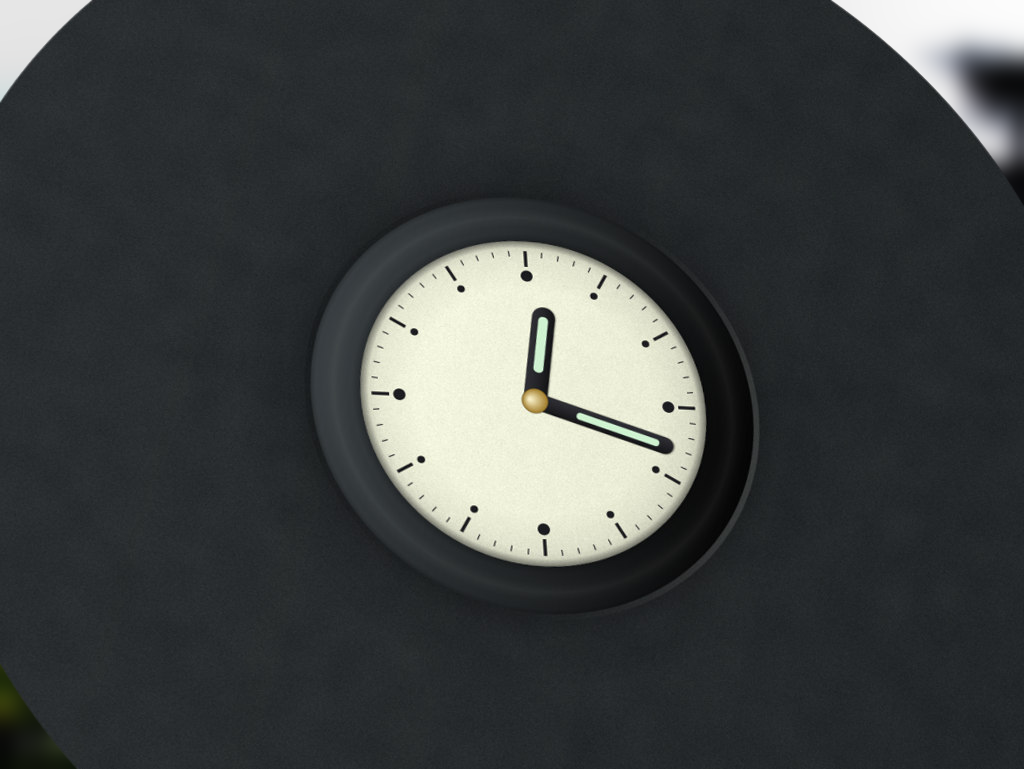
12:18
